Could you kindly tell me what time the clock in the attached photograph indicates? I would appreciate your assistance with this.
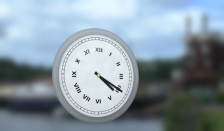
4:20
